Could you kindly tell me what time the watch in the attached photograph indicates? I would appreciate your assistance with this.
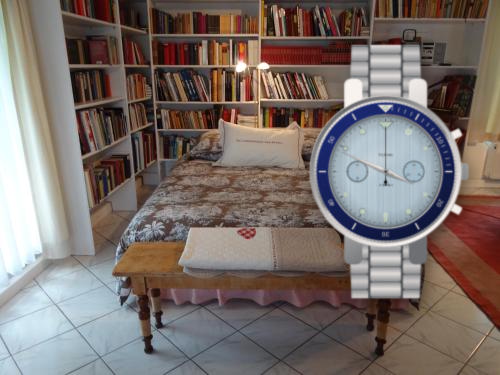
3:49
